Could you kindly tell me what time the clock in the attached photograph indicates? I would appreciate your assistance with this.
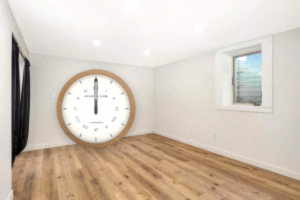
12:00
